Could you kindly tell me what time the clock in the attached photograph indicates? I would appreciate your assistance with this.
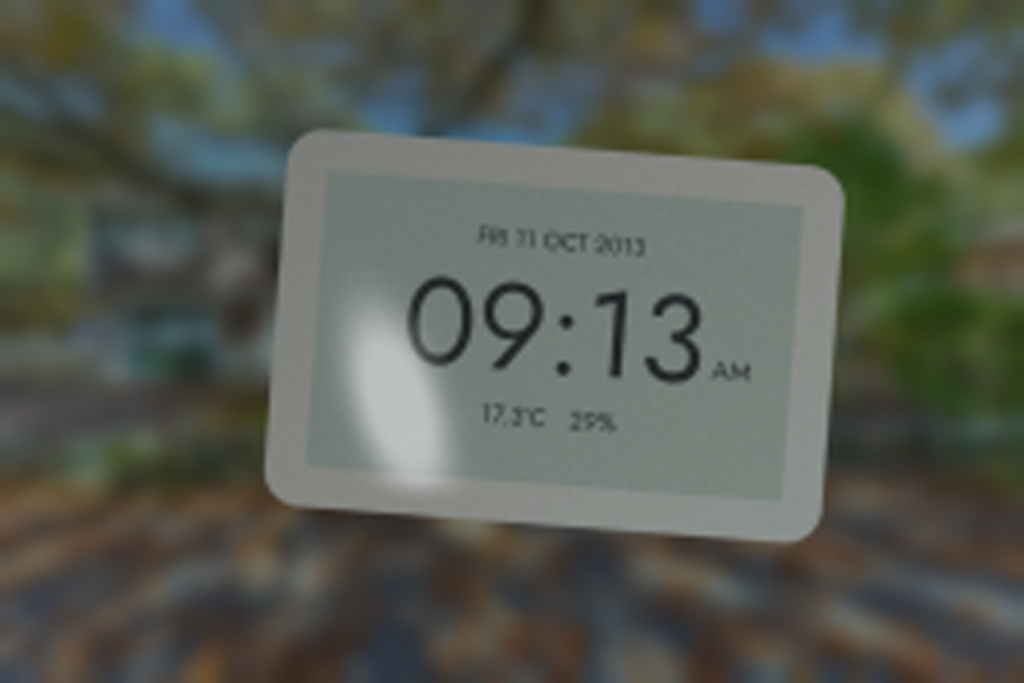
9:13
